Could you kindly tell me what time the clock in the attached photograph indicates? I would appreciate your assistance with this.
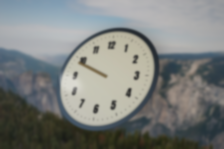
9:49
